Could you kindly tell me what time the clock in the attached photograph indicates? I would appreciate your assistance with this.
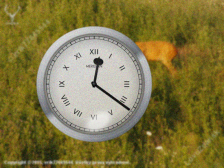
12:21
